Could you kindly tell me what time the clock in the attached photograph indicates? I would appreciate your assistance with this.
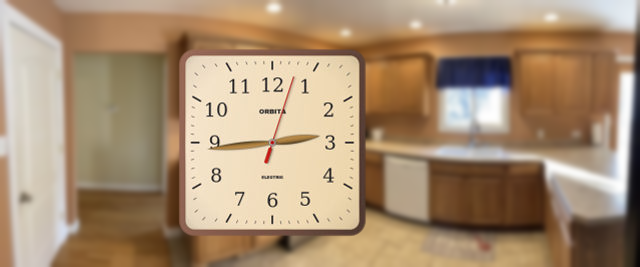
2:44:03
